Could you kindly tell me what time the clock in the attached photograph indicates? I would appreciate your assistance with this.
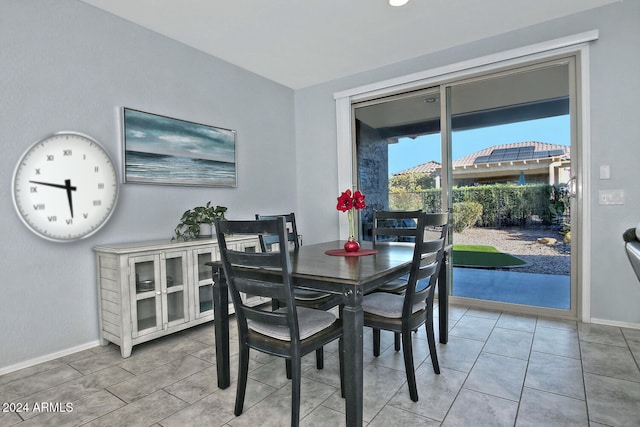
5:47
